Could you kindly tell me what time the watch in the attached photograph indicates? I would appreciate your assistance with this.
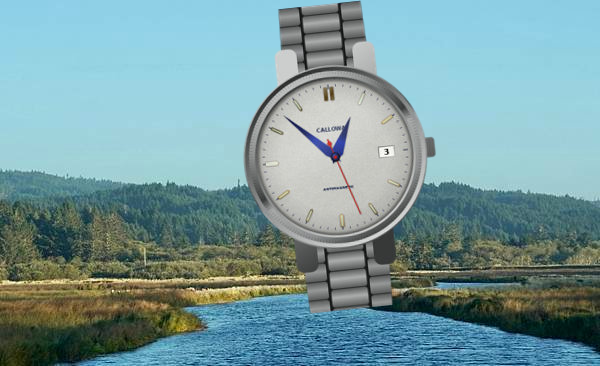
12:52:27
